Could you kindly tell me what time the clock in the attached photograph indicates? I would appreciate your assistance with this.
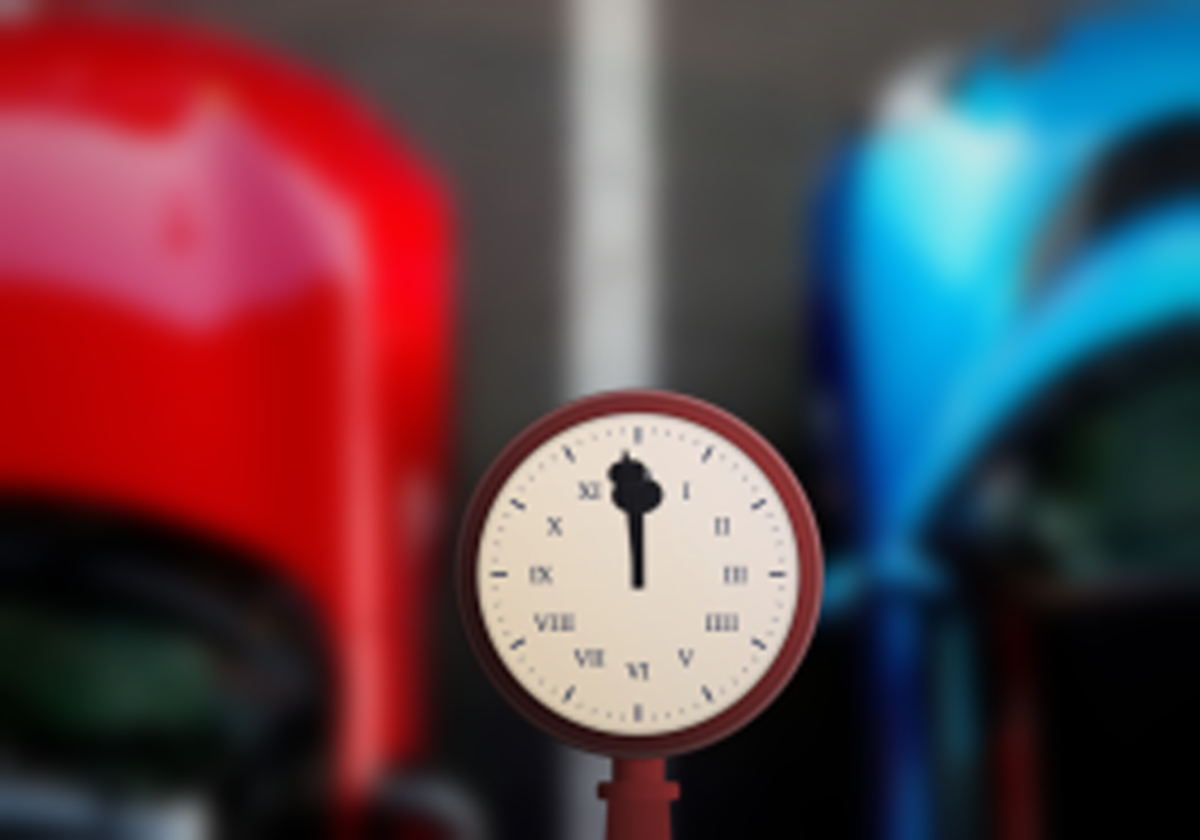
11:59
